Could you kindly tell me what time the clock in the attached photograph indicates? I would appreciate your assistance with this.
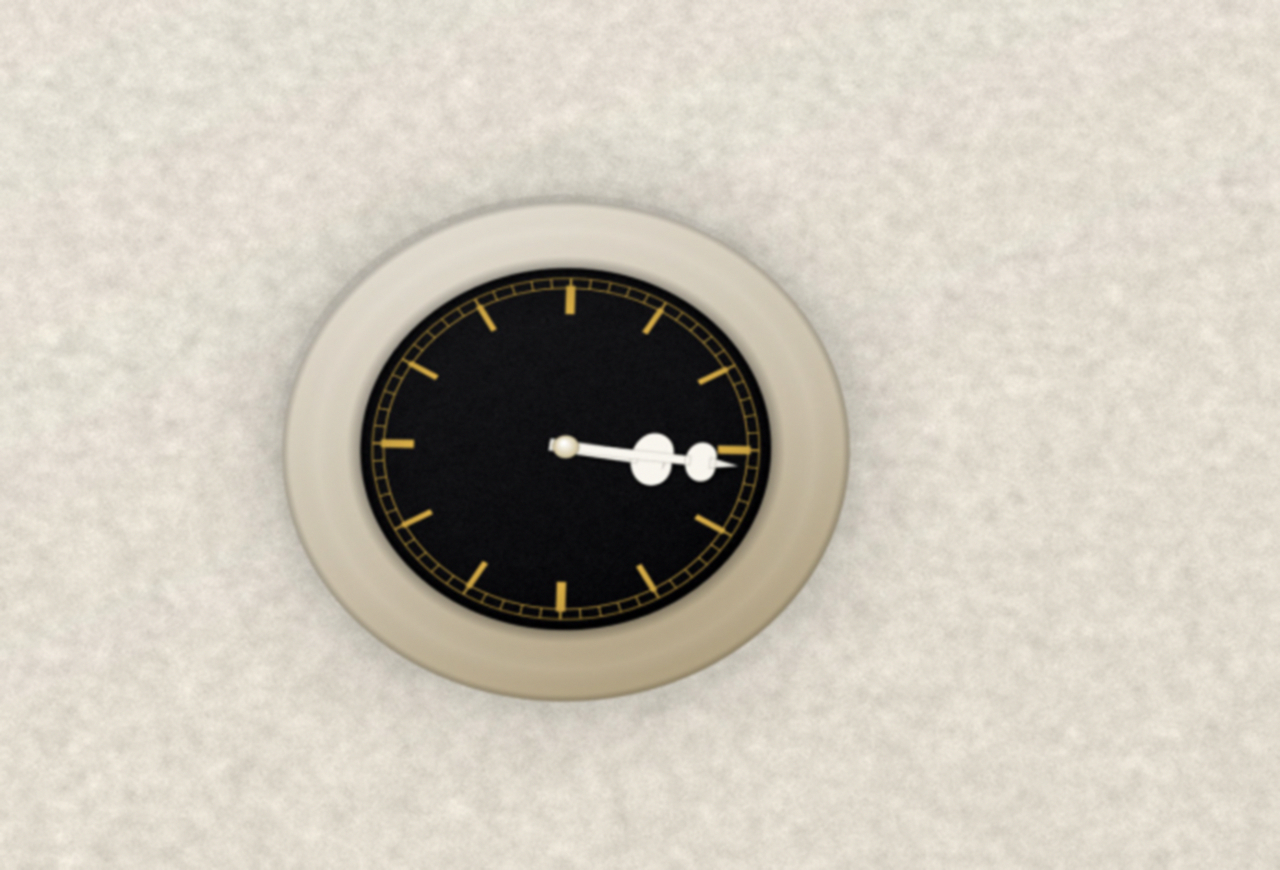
3:16
